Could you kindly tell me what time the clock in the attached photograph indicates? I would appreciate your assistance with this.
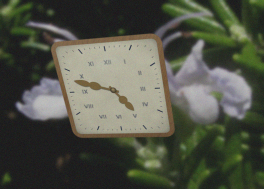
4:48
